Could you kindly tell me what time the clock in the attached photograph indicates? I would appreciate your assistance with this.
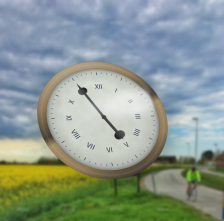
4:55
